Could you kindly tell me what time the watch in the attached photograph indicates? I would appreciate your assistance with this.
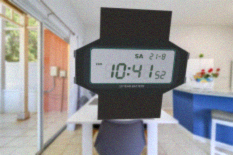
10:41
